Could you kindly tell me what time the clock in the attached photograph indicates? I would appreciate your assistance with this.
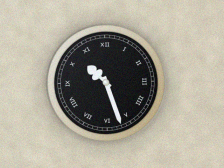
10:27
